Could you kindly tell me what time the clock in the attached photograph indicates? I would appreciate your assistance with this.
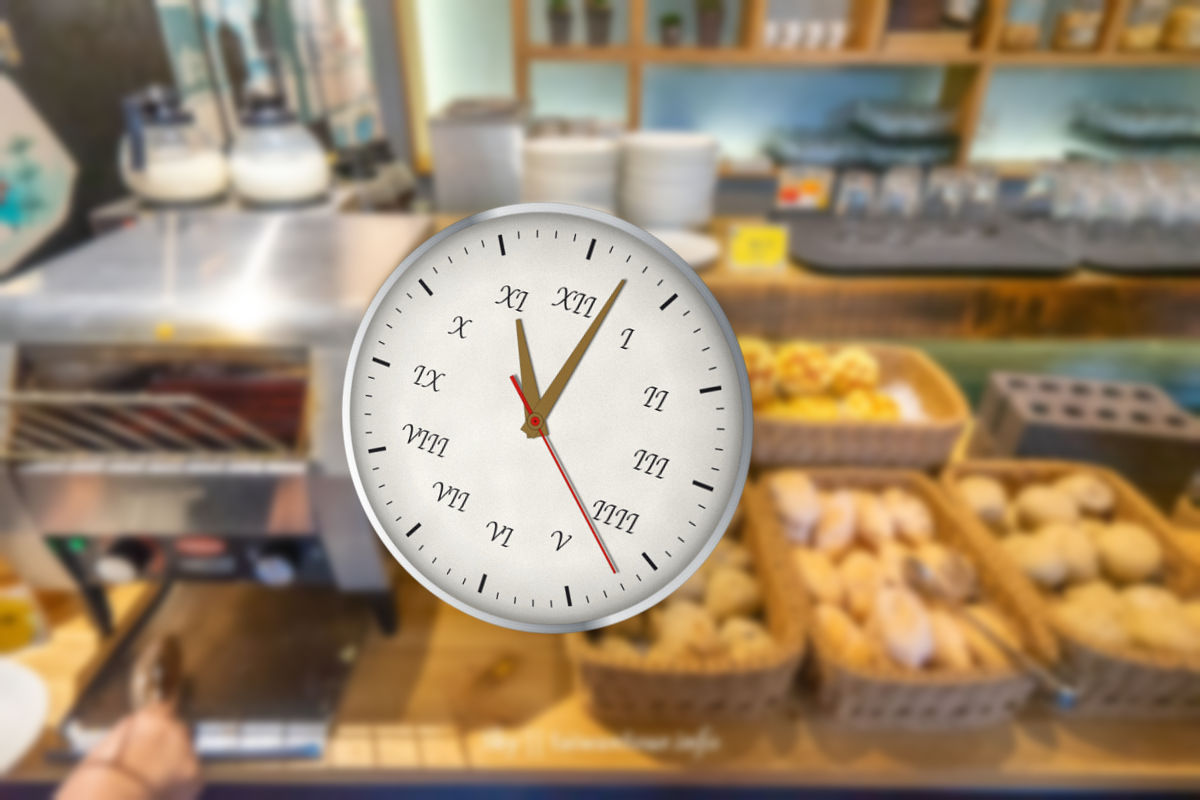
11:02:22
